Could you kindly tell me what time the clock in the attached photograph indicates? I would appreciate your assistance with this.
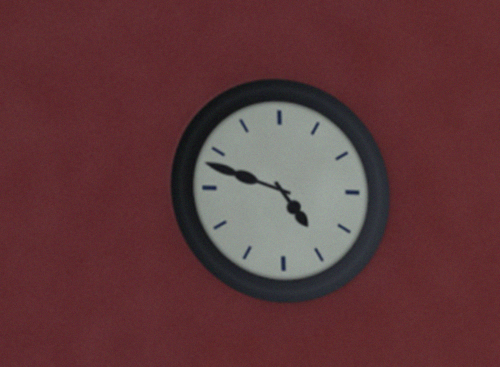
4:48
